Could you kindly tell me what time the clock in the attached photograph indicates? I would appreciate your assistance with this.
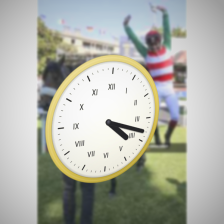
4:18
